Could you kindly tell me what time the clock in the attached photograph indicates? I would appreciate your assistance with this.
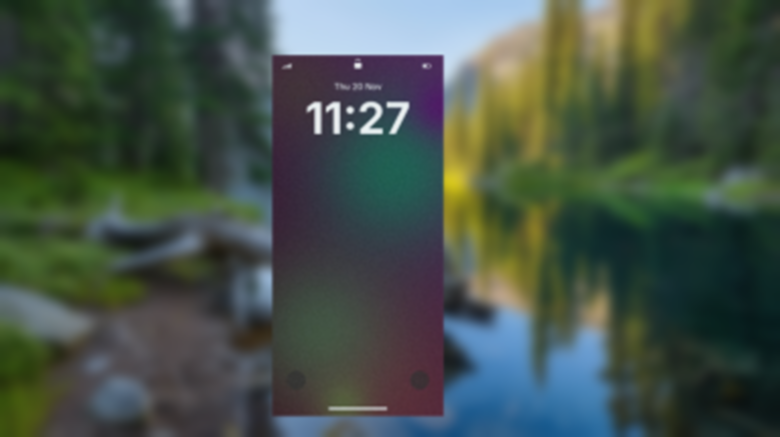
11:27
